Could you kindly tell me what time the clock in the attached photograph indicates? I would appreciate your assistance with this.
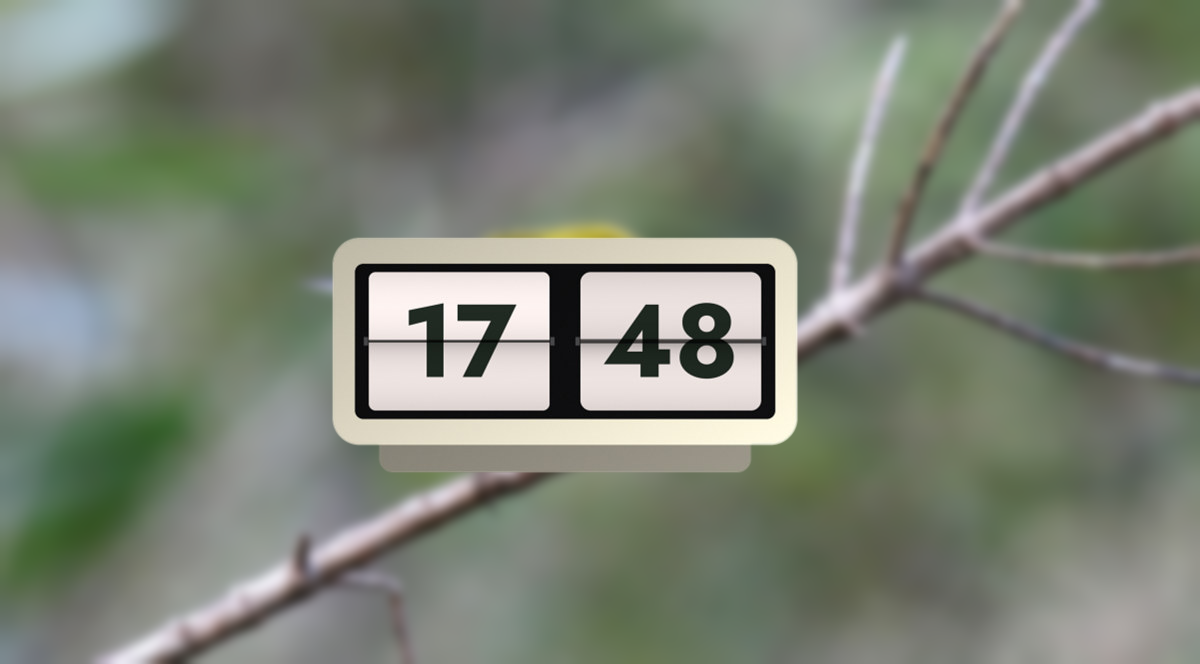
17:48
